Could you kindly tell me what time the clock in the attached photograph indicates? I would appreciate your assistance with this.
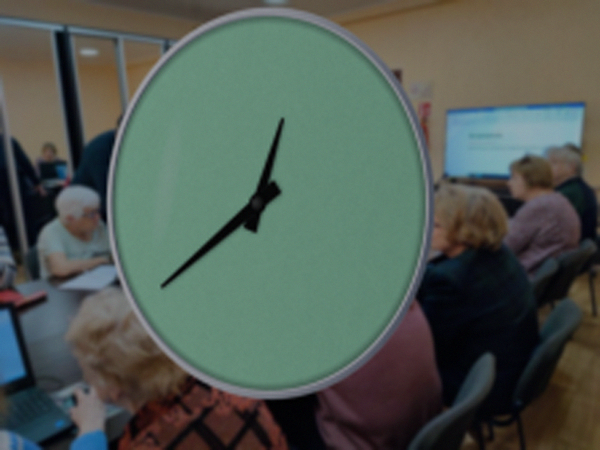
12:39
